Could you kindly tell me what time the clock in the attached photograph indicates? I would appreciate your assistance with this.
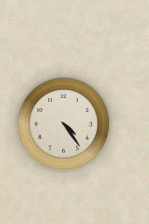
4:24
